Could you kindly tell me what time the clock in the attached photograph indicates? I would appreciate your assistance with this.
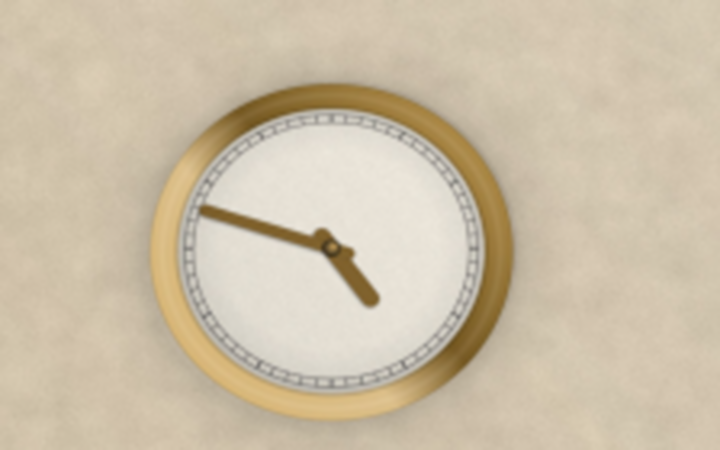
4:48
